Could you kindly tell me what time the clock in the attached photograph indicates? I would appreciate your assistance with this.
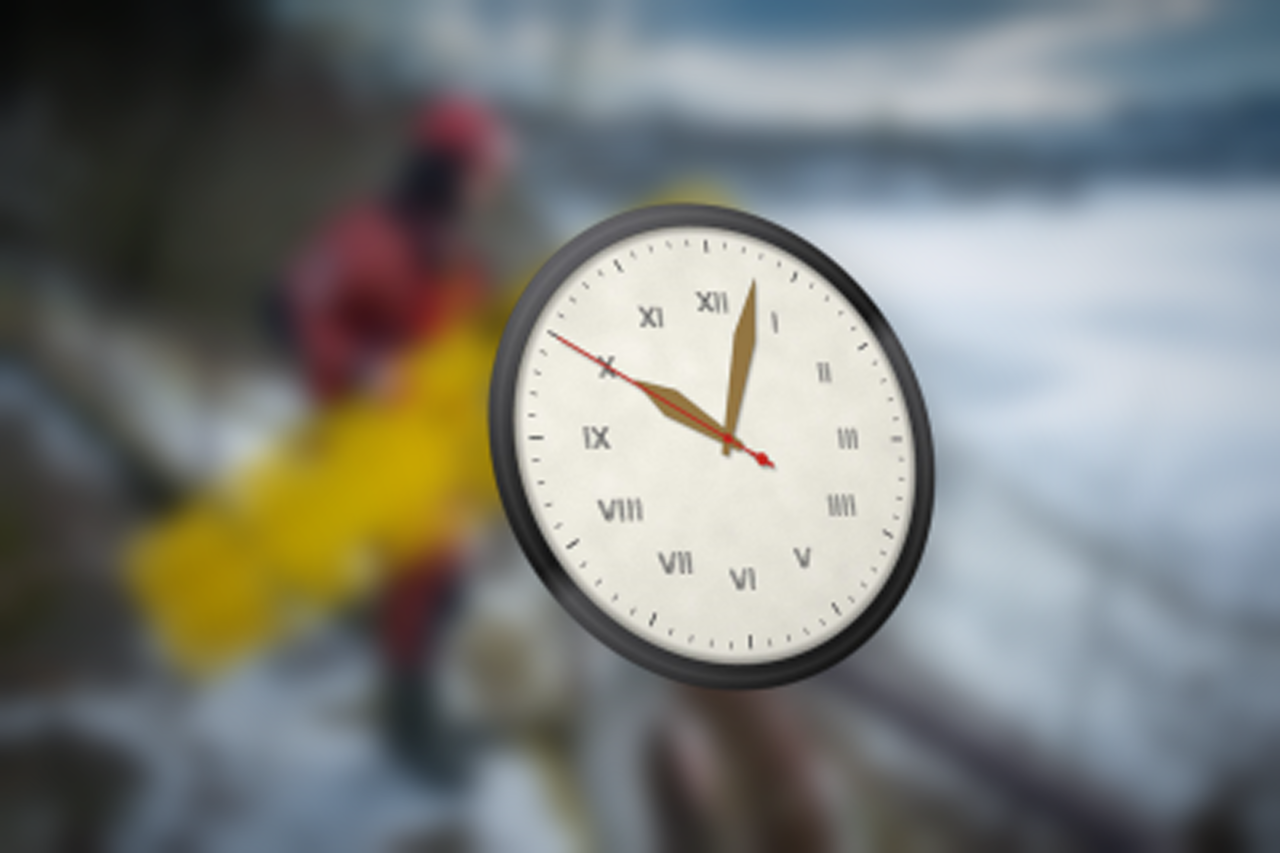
10:02:50
